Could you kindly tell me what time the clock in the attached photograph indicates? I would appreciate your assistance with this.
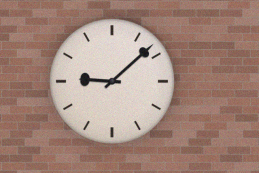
9:08
